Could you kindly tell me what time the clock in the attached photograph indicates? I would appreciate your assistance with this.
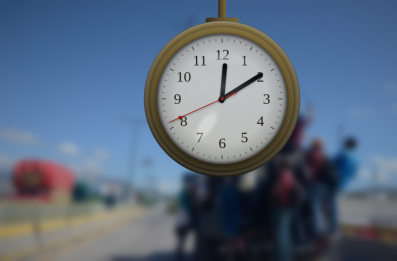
12:09:41
